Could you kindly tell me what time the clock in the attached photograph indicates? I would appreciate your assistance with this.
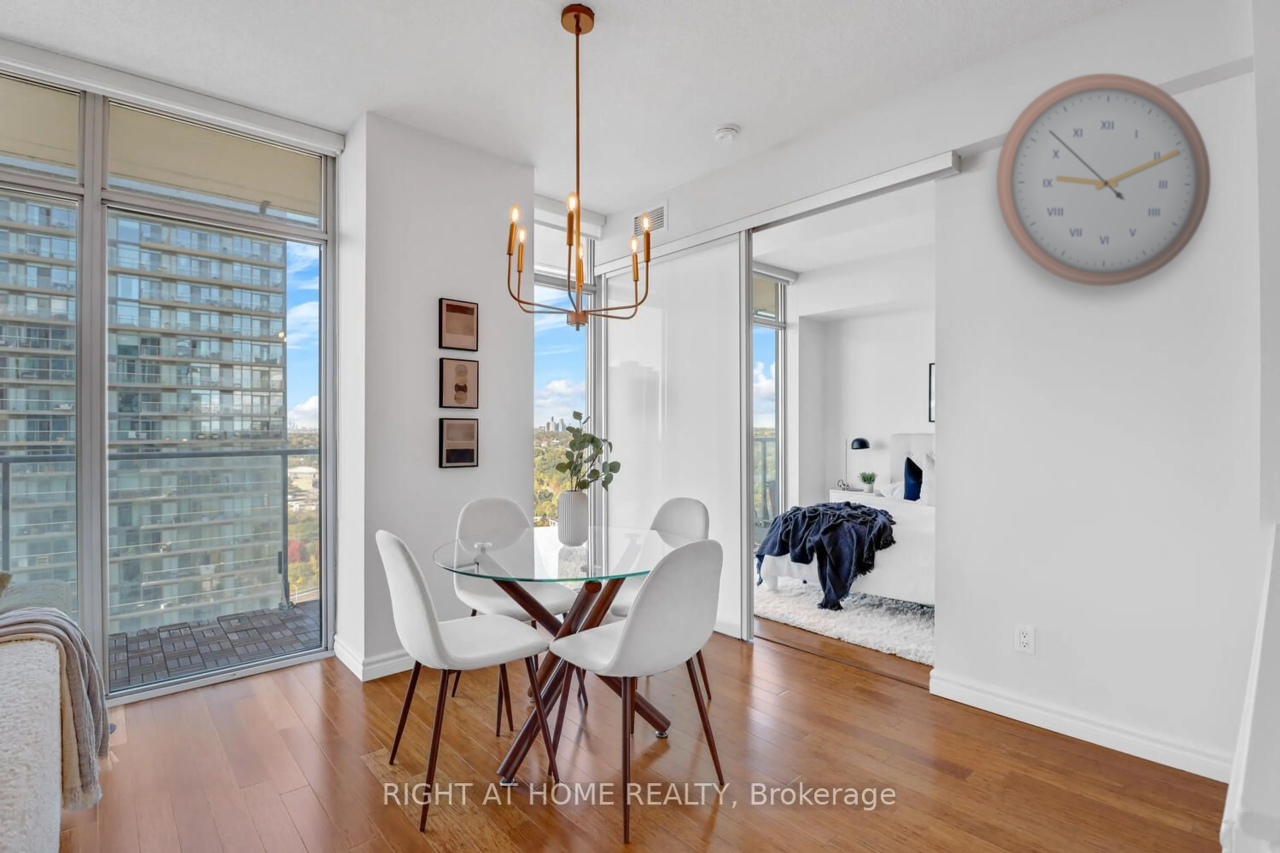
9:10:52
